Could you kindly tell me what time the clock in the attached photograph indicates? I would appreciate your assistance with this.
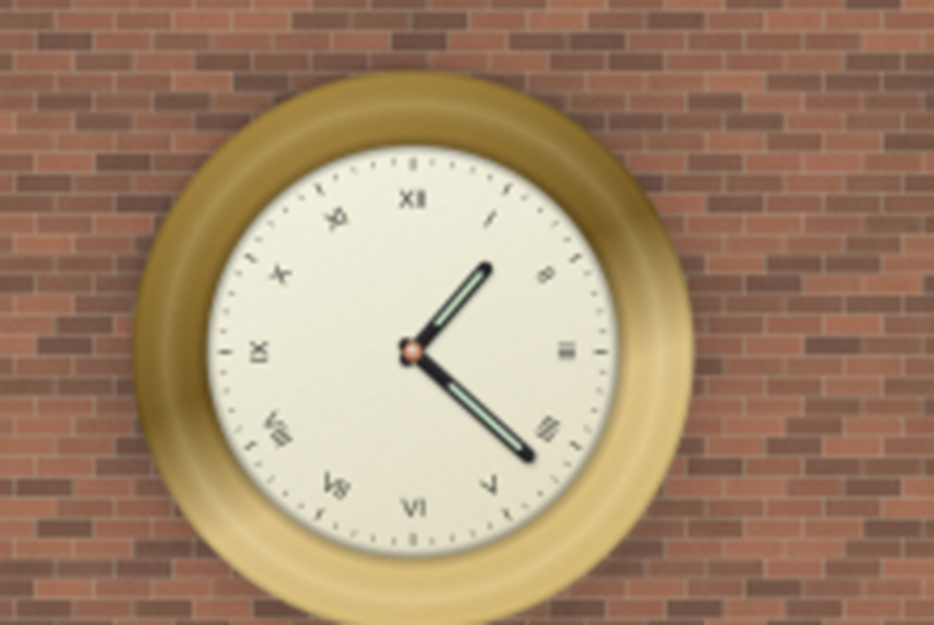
1:22
